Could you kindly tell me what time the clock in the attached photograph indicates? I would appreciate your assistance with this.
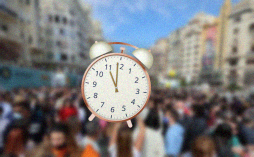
10:59
